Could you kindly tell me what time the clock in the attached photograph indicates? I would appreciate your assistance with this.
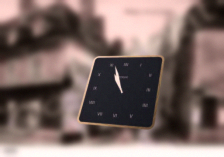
10:56
